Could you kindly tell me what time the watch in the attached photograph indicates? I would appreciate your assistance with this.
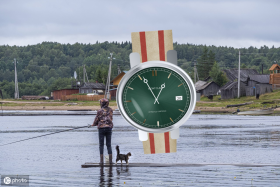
12:56
